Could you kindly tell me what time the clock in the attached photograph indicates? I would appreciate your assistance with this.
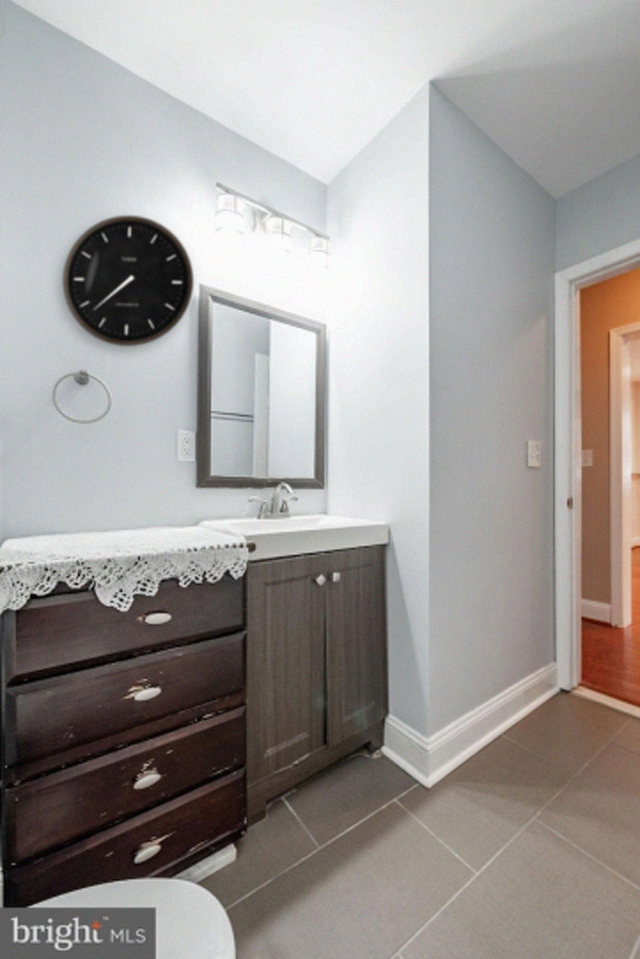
7:38
